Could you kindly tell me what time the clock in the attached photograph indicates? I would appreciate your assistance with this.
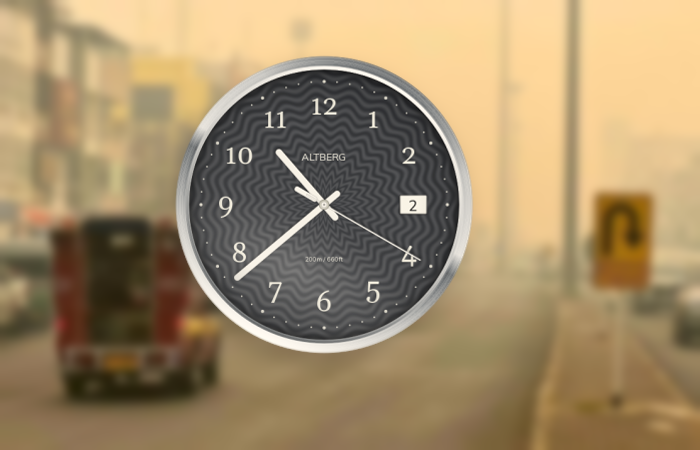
10:38:20
